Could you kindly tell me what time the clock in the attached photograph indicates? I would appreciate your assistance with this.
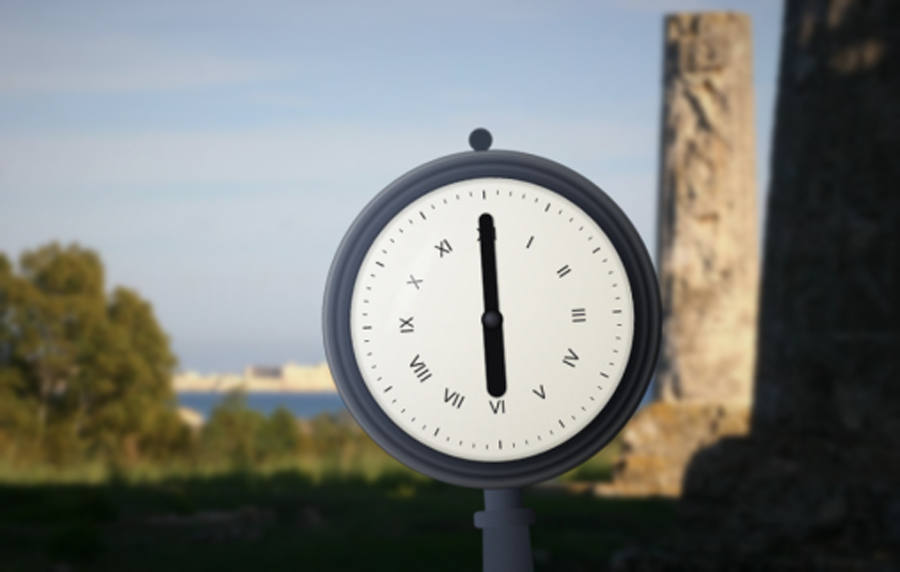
6:00
